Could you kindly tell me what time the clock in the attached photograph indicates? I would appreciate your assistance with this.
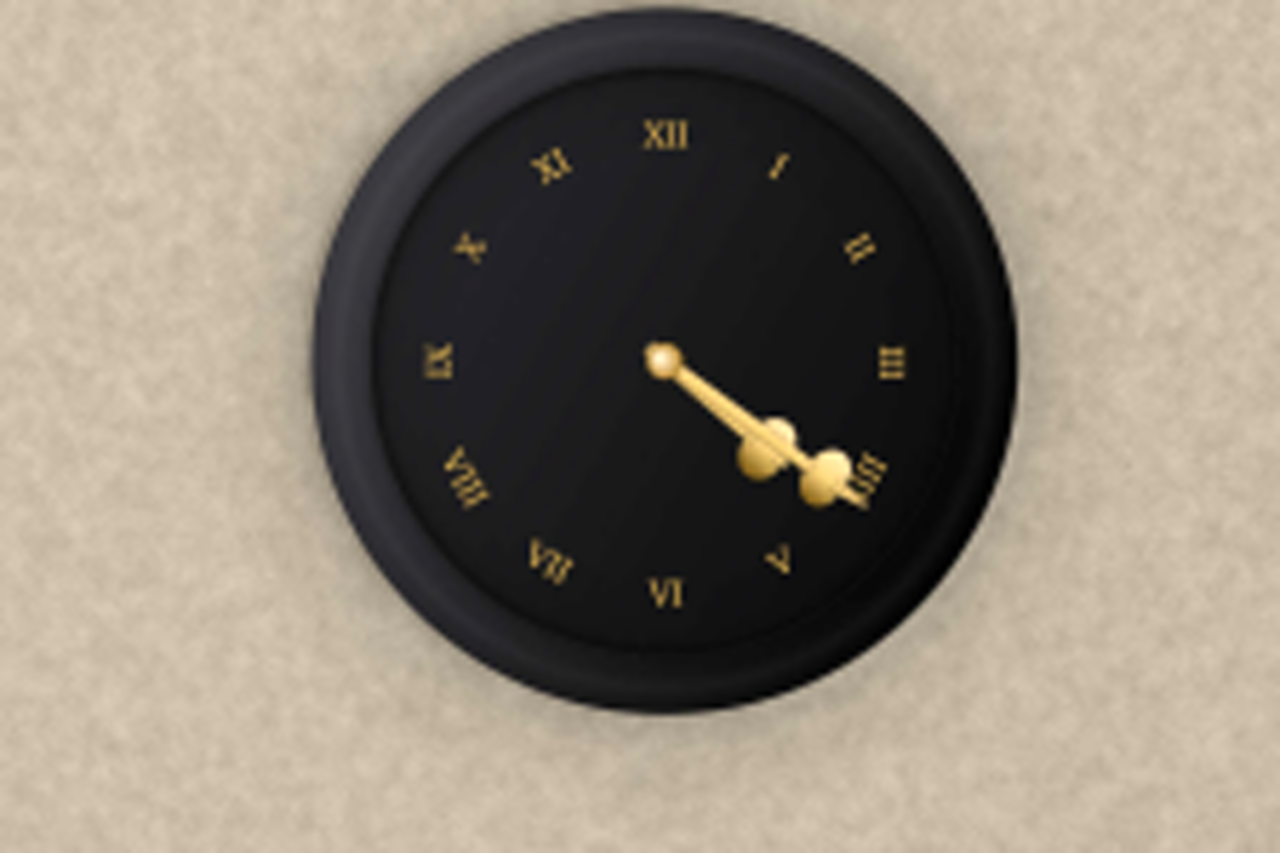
4:21
